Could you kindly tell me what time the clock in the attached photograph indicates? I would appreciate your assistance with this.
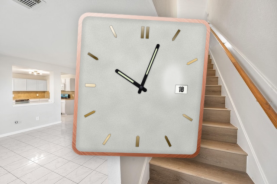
10:03
